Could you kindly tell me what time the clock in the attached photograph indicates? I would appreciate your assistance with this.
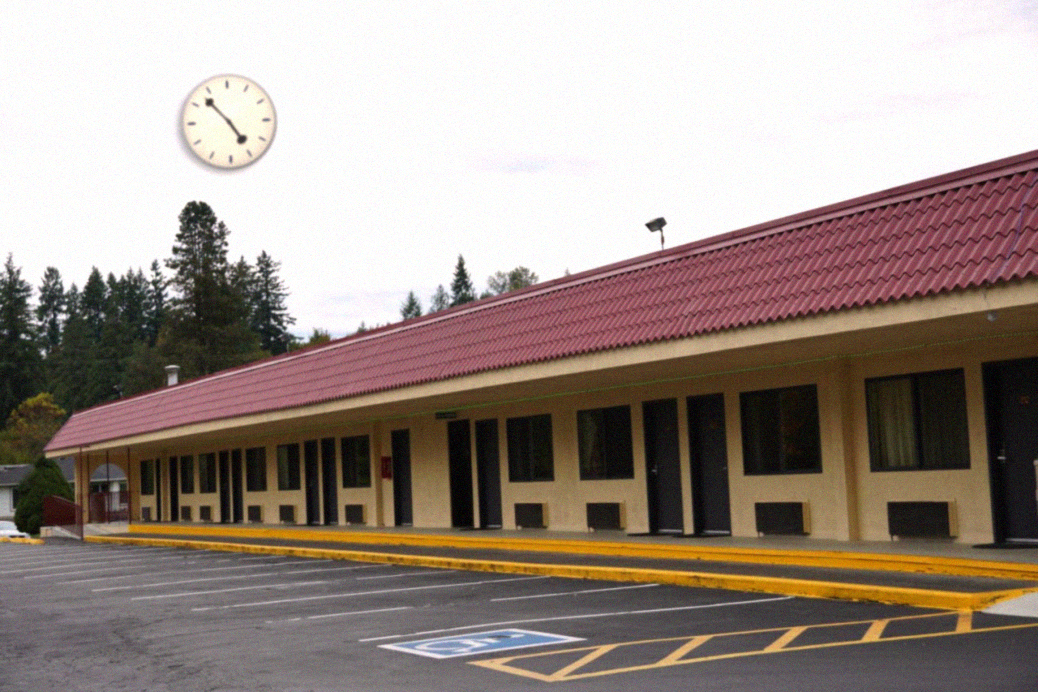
4:53
